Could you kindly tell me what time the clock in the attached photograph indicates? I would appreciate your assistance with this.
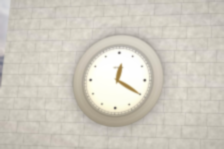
12:20
